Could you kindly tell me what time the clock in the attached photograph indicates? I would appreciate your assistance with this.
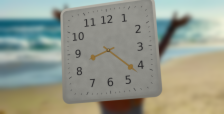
8:22
